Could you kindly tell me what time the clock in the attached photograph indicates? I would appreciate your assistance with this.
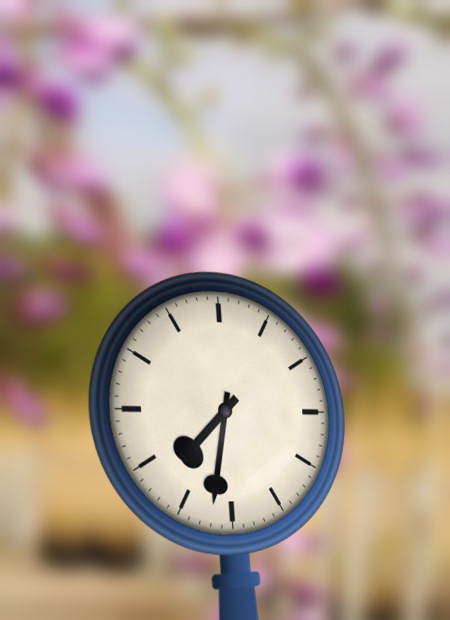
7:32
